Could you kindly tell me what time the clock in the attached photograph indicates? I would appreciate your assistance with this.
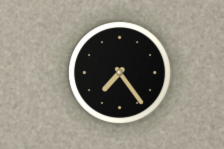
7:24
